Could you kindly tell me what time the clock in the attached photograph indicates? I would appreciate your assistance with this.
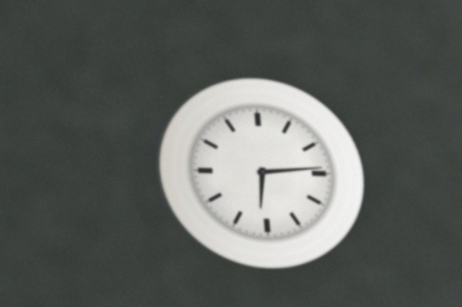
6:14
